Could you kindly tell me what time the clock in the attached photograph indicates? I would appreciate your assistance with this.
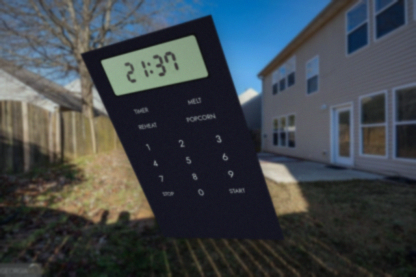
21:37
